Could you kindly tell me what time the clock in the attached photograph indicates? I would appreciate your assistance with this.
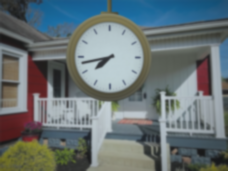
7:43
